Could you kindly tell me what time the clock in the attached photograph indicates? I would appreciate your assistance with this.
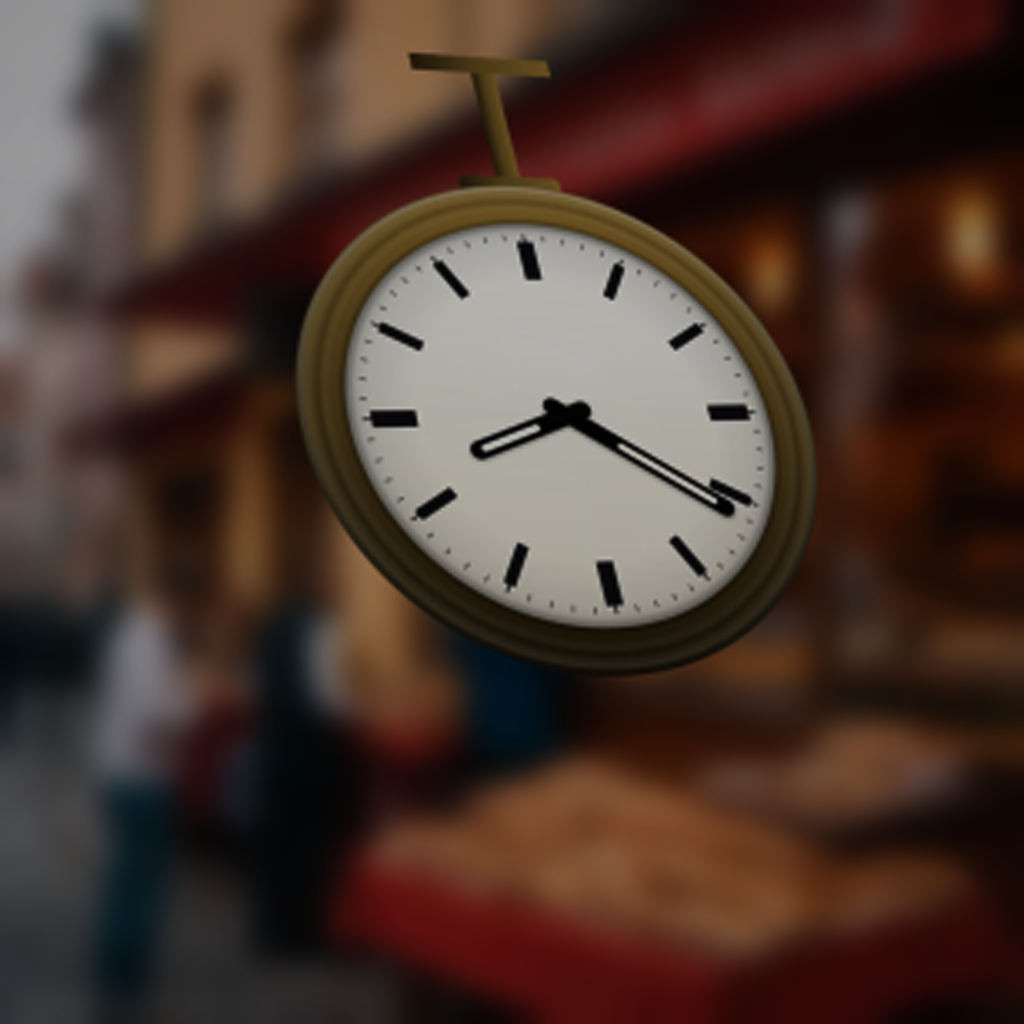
8:21
